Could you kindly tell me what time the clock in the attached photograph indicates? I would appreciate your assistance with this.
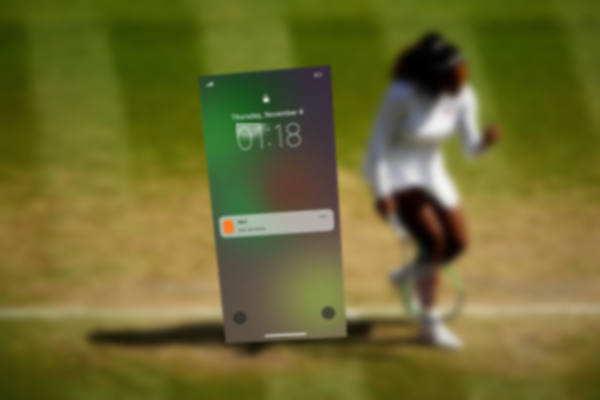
1:18
